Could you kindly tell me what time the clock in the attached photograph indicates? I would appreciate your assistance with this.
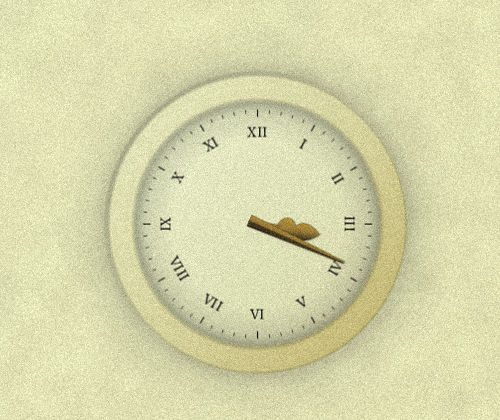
3:19
